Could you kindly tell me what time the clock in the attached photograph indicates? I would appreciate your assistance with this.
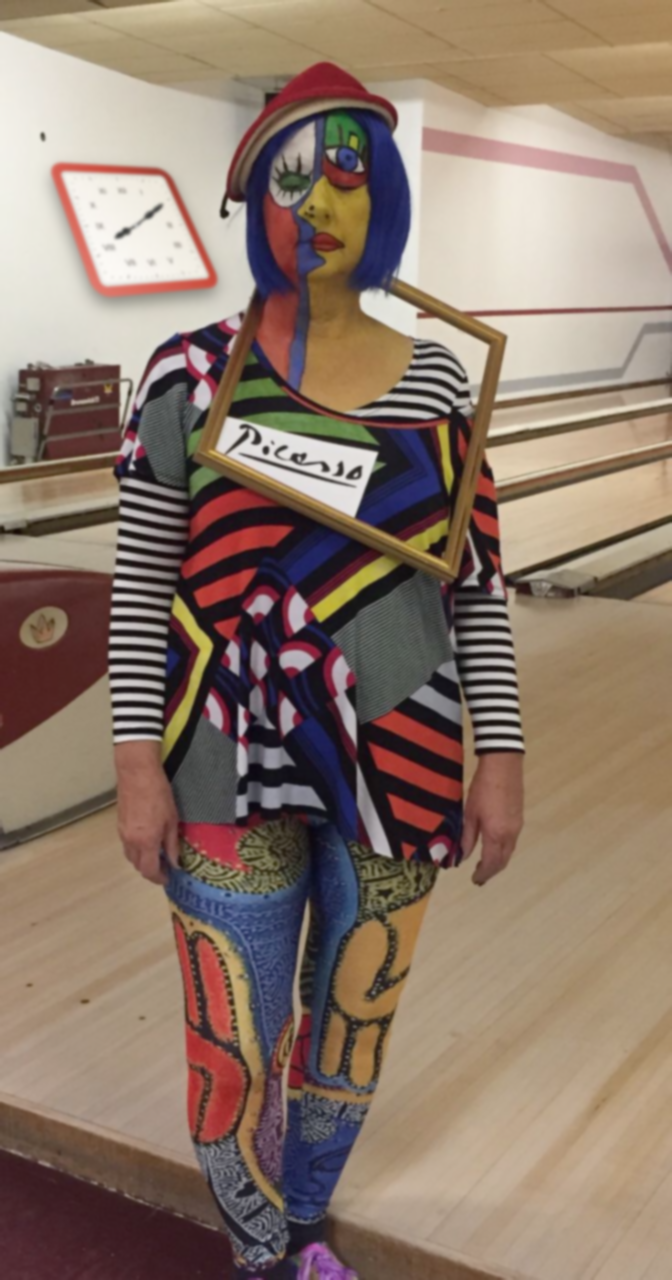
8:10
